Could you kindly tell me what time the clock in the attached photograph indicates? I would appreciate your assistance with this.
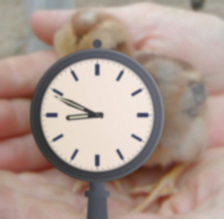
8:49
